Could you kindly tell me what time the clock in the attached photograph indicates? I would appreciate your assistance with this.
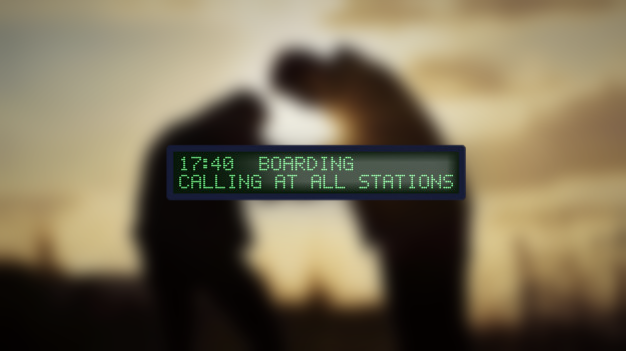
17:40
